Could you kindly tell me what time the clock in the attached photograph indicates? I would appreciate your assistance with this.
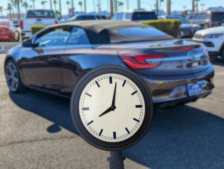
8:02
